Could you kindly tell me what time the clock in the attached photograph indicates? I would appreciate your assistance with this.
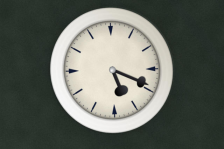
5:19
